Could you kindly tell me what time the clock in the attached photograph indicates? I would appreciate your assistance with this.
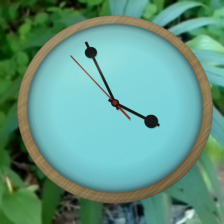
3:55:53
